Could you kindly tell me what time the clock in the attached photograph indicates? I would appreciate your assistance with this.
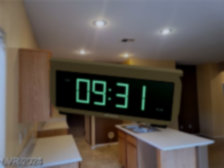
9:31
